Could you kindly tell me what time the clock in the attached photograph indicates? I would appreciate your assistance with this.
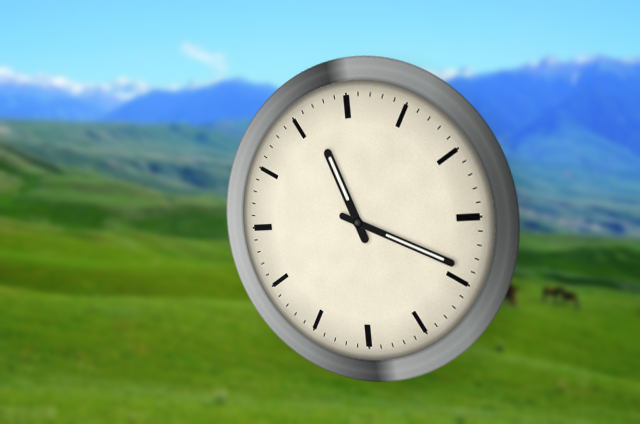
11:19
